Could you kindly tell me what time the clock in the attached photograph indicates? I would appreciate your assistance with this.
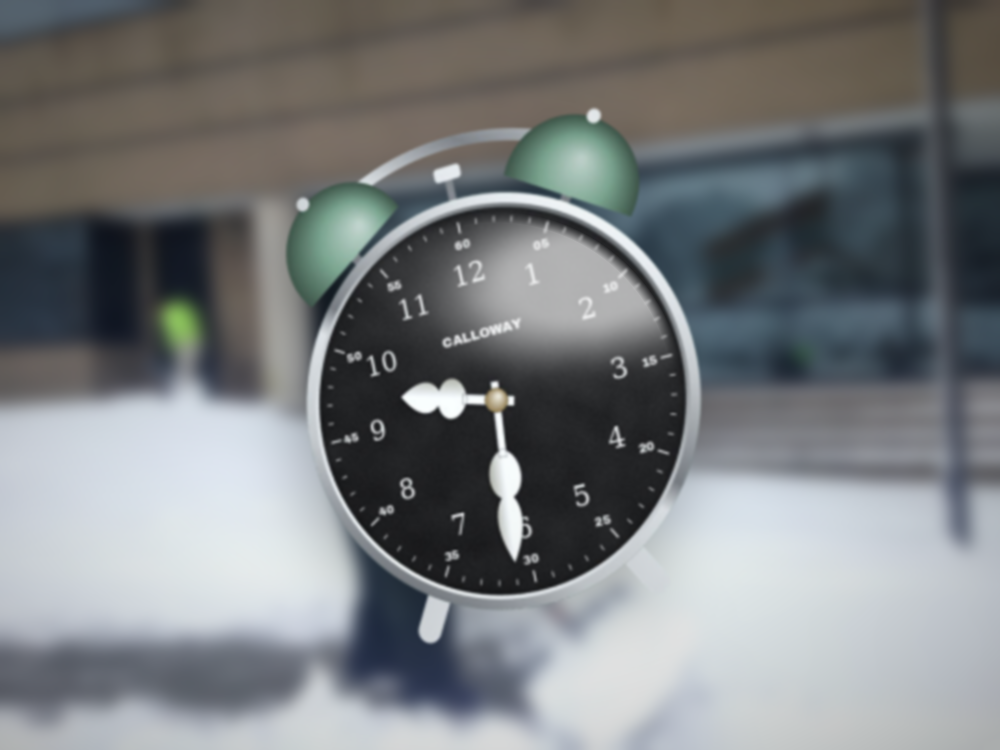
9:31
